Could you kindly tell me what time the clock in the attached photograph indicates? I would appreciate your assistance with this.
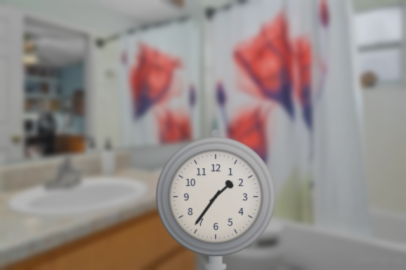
1:36
